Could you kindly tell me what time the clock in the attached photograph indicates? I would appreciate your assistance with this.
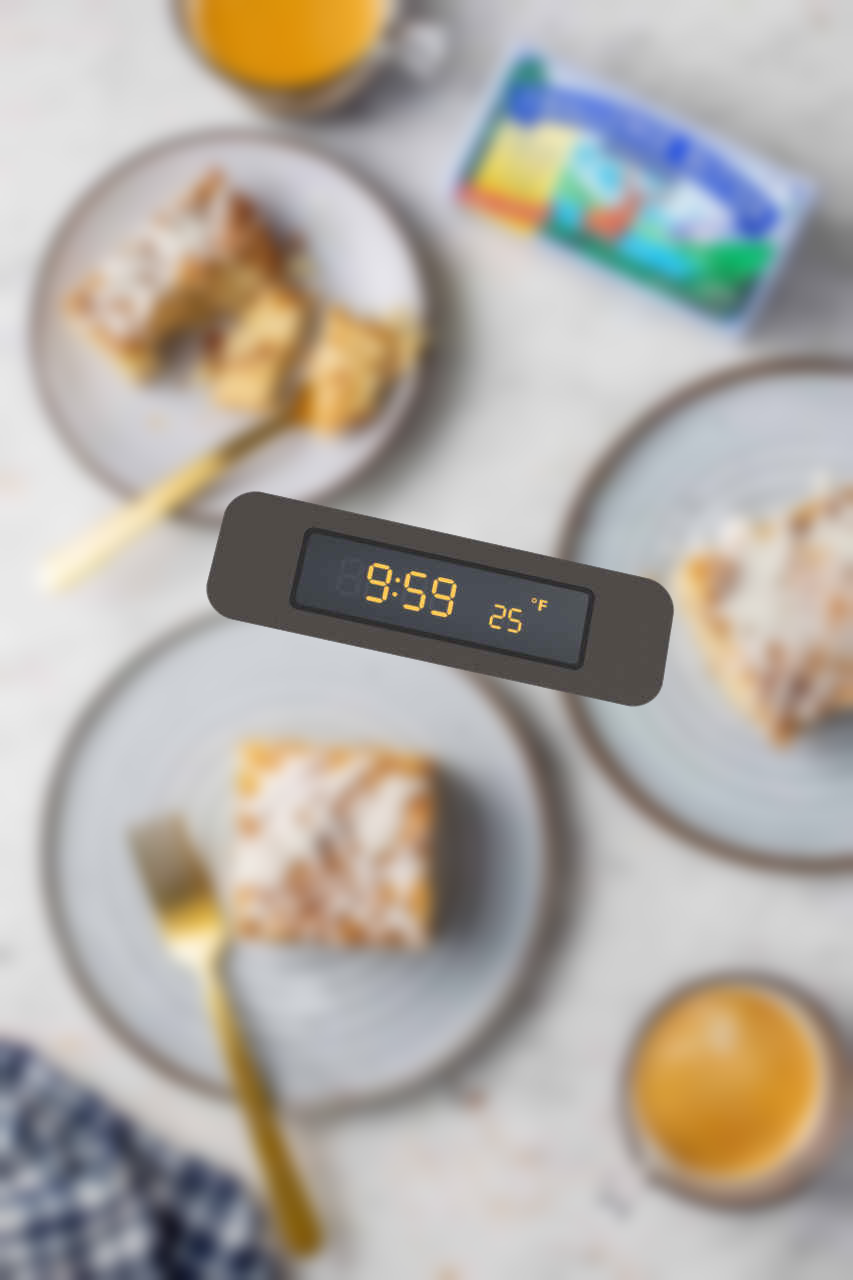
9:59
